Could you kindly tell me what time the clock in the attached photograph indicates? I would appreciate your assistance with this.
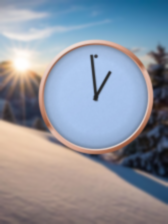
12:59
